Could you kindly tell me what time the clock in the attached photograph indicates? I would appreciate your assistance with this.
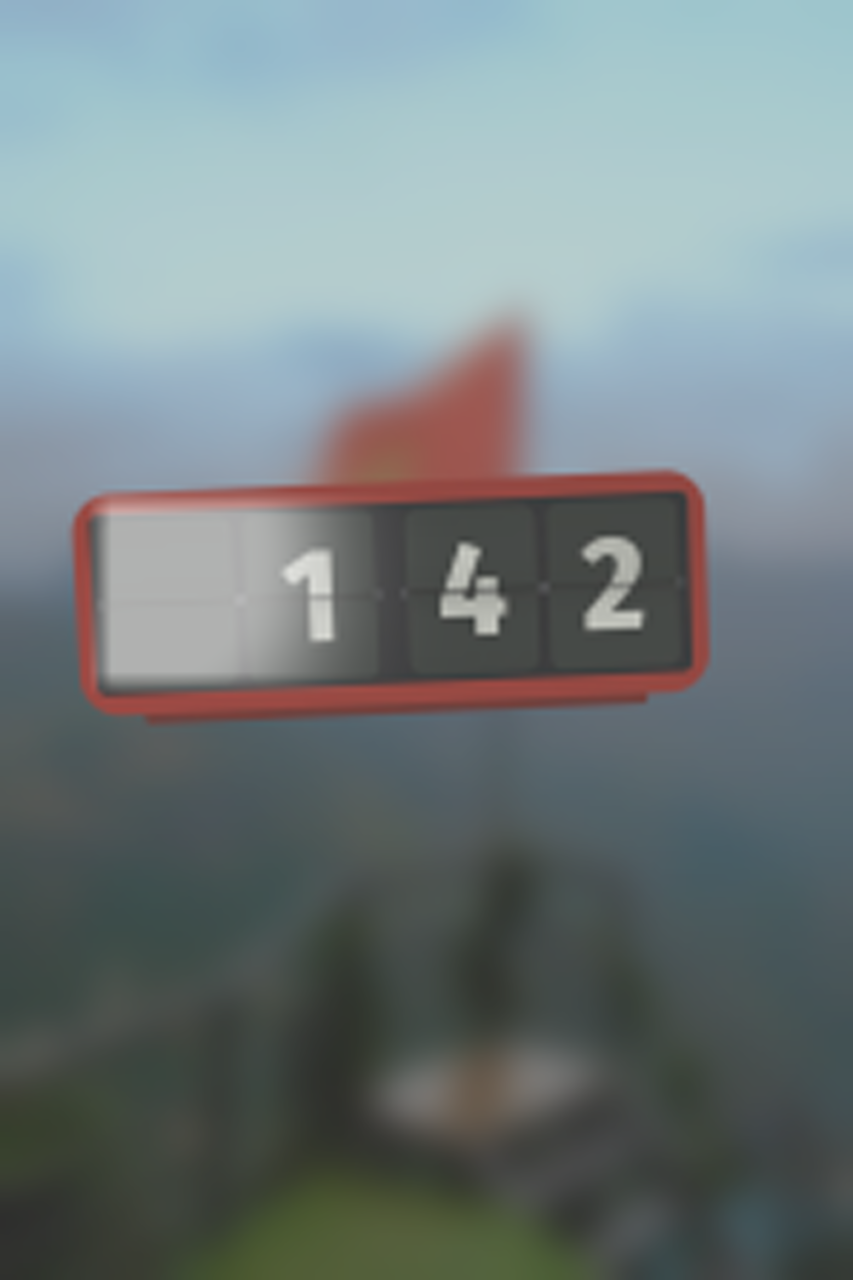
1:42
